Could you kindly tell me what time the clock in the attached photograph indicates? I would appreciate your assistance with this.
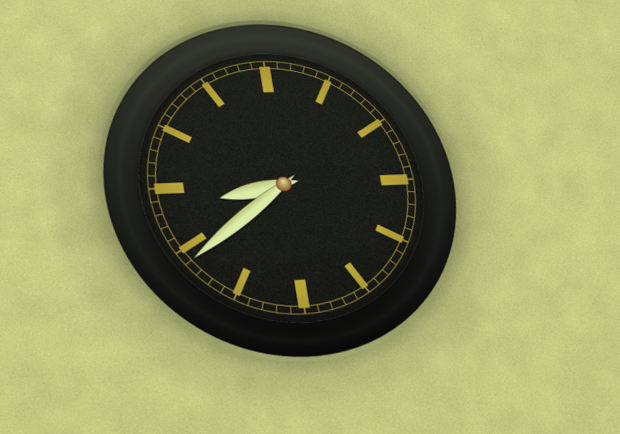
8:39
